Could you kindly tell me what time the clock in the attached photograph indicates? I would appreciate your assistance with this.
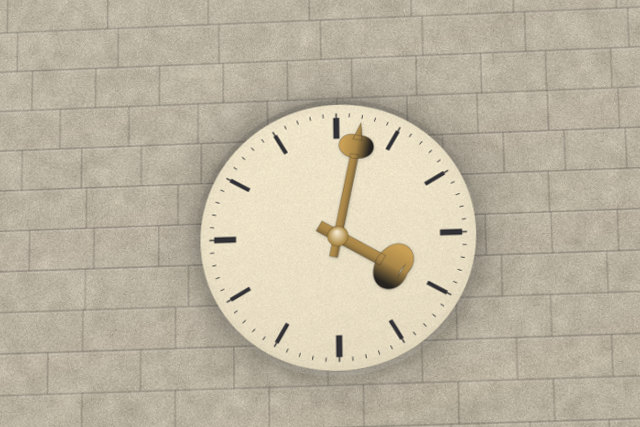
4:02
